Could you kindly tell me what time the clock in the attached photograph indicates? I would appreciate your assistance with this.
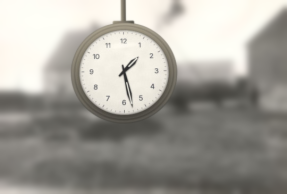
1:28
